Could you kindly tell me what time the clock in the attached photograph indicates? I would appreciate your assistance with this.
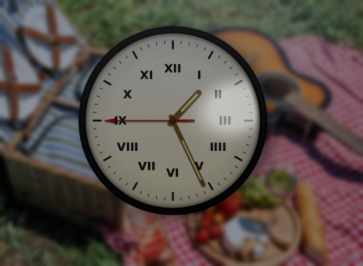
1:25:45
